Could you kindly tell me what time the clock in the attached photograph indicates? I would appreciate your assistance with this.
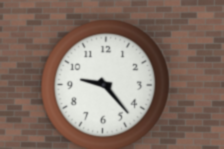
9:23
